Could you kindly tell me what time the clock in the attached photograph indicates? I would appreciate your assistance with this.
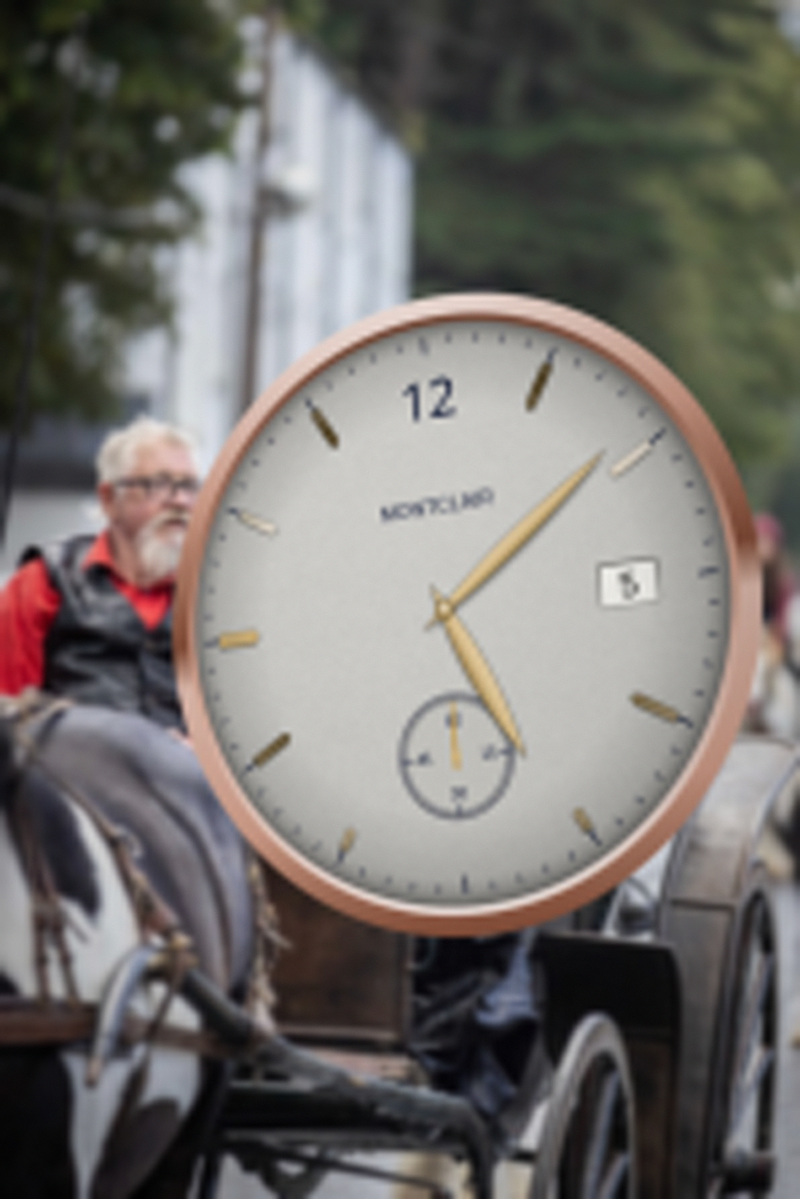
5:09
